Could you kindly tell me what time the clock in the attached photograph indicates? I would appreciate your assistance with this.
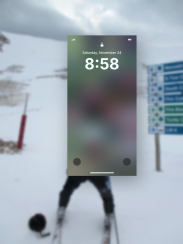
8:58
